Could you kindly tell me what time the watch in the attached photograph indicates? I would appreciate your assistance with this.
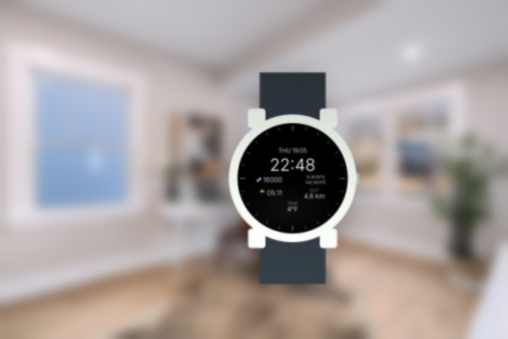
22:48
